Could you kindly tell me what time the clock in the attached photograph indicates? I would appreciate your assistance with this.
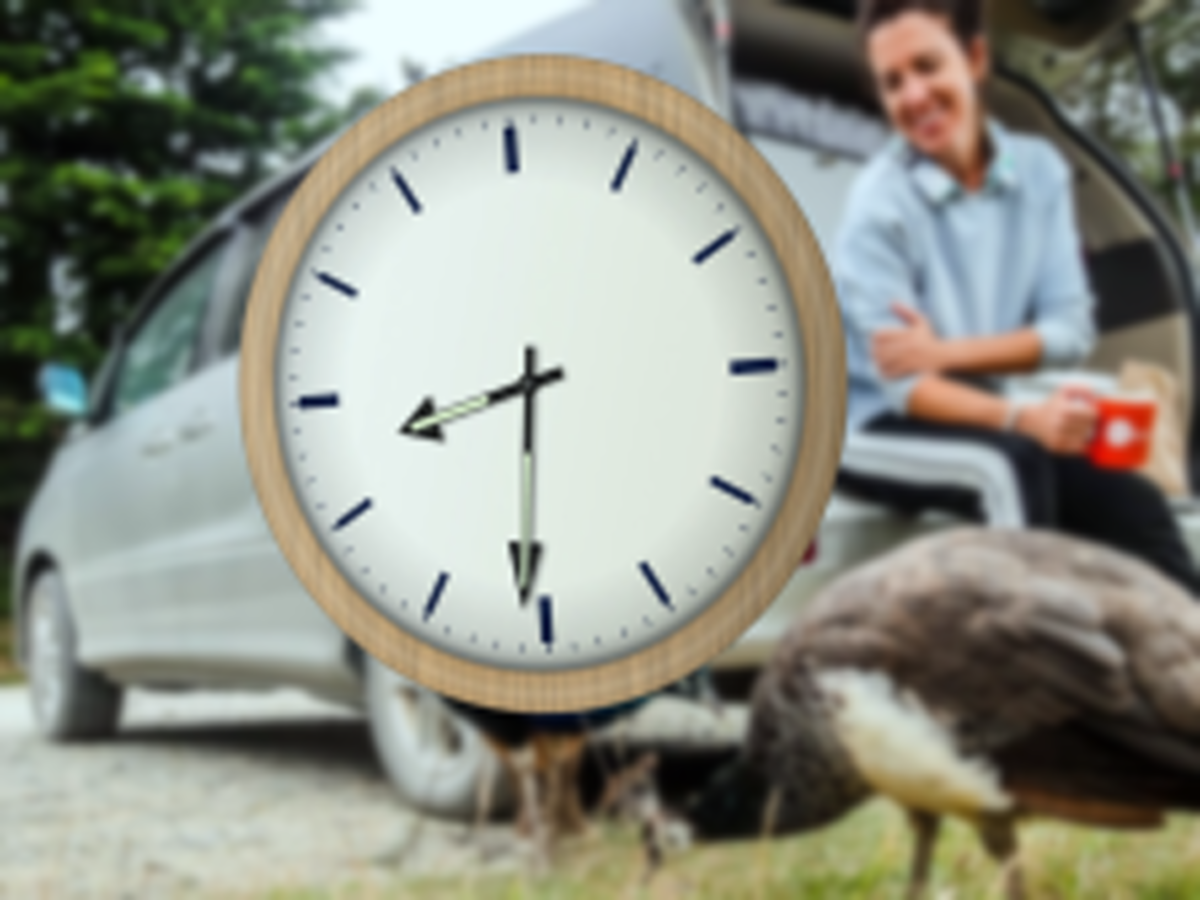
8:31
